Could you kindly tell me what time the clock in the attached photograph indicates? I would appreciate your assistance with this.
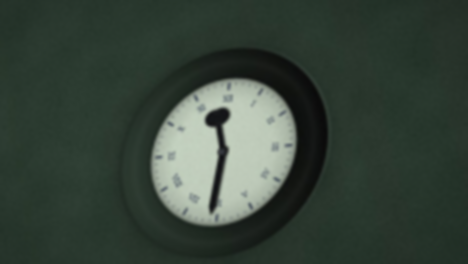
11:31
